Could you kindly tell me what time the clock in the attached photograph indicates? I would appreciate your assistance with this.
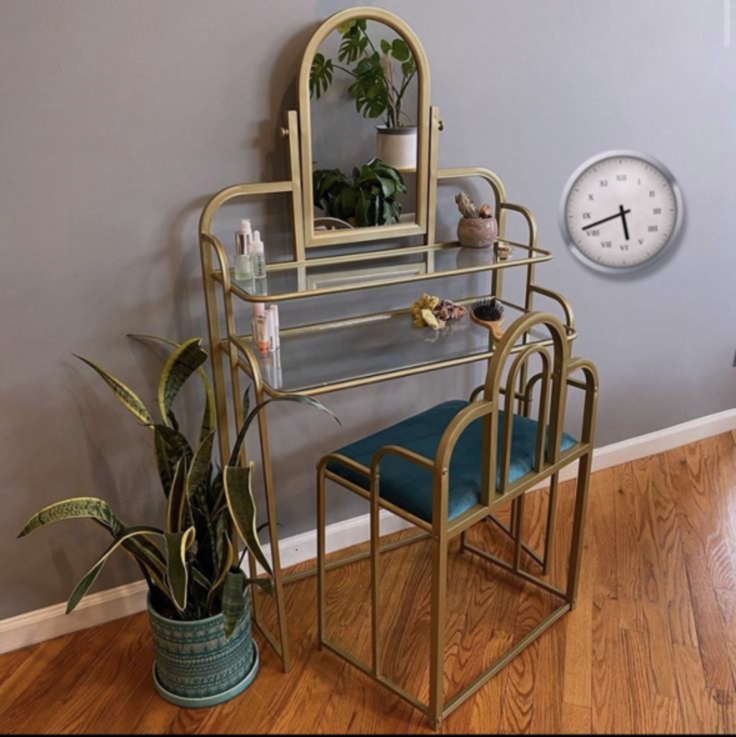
5:42
